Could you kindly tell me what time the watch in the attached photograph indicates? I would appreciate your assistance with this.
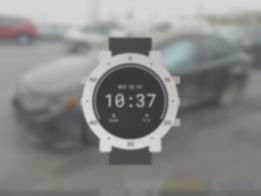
10:37
